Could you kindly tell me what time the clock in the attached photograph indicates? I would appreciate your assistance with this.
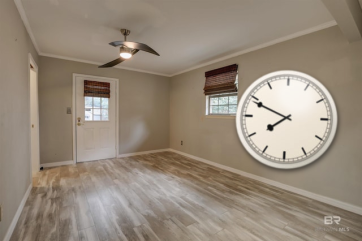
7:49
